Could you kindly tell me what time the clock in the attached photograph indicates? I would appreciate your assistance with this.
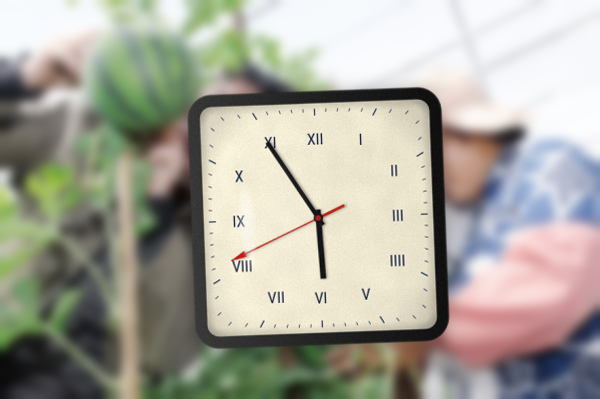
5:54:41
